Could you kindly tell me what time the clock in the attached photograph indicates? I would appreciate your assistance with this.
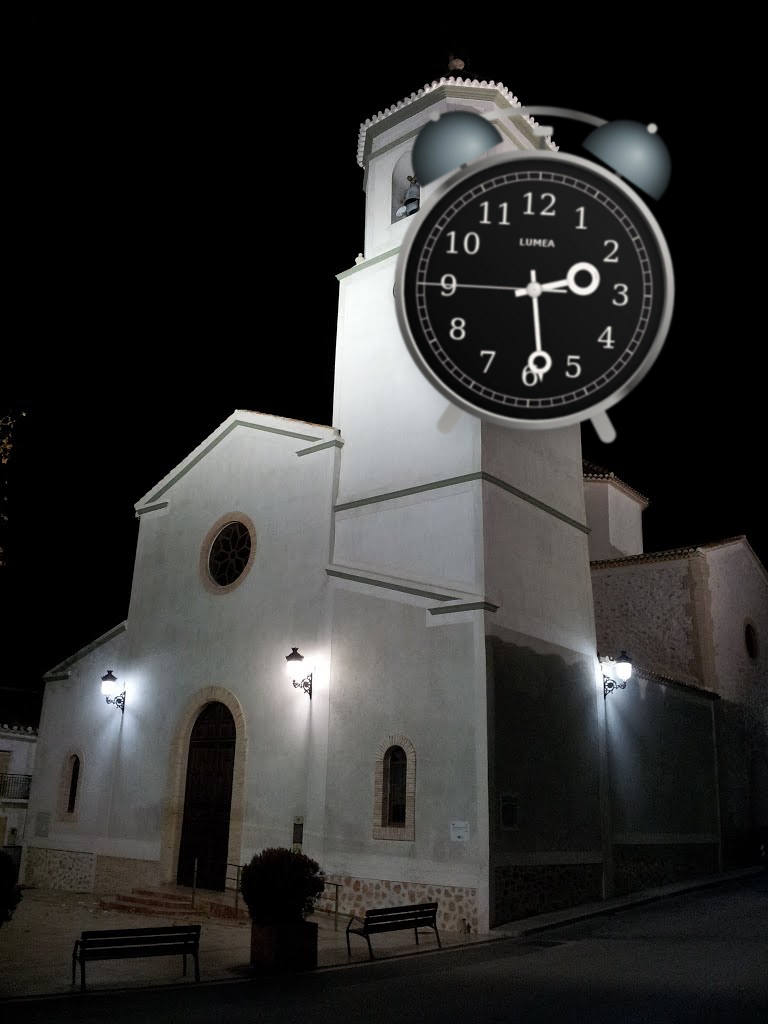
2:28:45
